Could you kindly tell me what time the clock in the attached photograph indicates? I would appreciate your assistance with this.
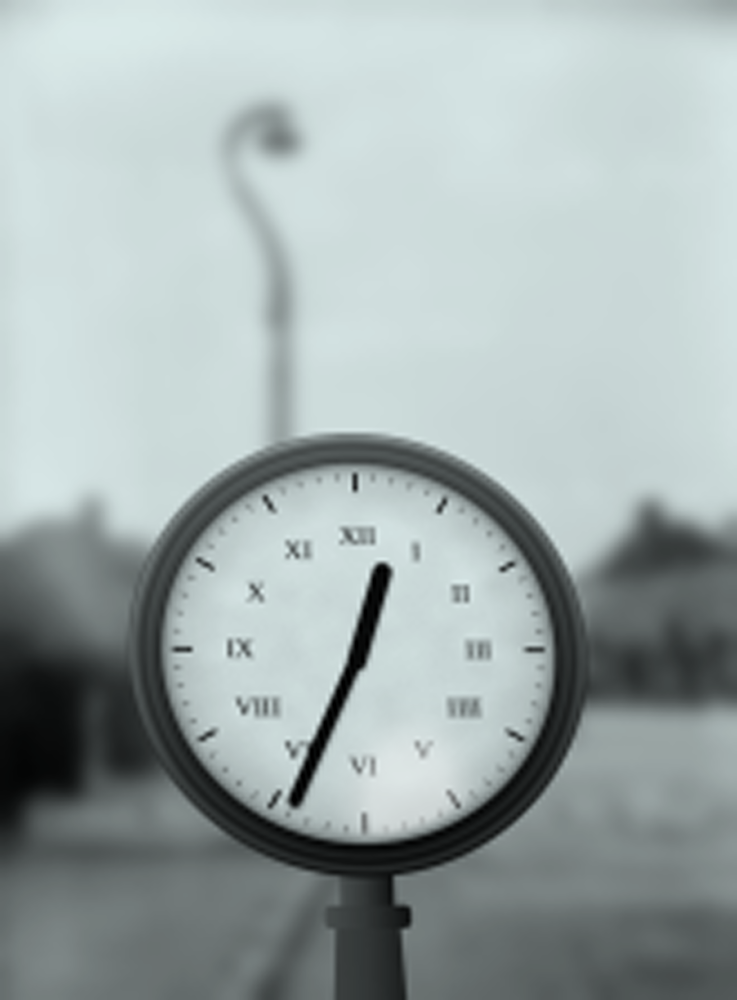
12:34
